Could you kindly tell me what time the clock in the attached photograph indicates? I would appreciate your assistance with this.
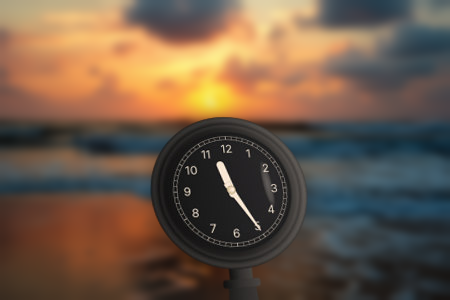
11:25
